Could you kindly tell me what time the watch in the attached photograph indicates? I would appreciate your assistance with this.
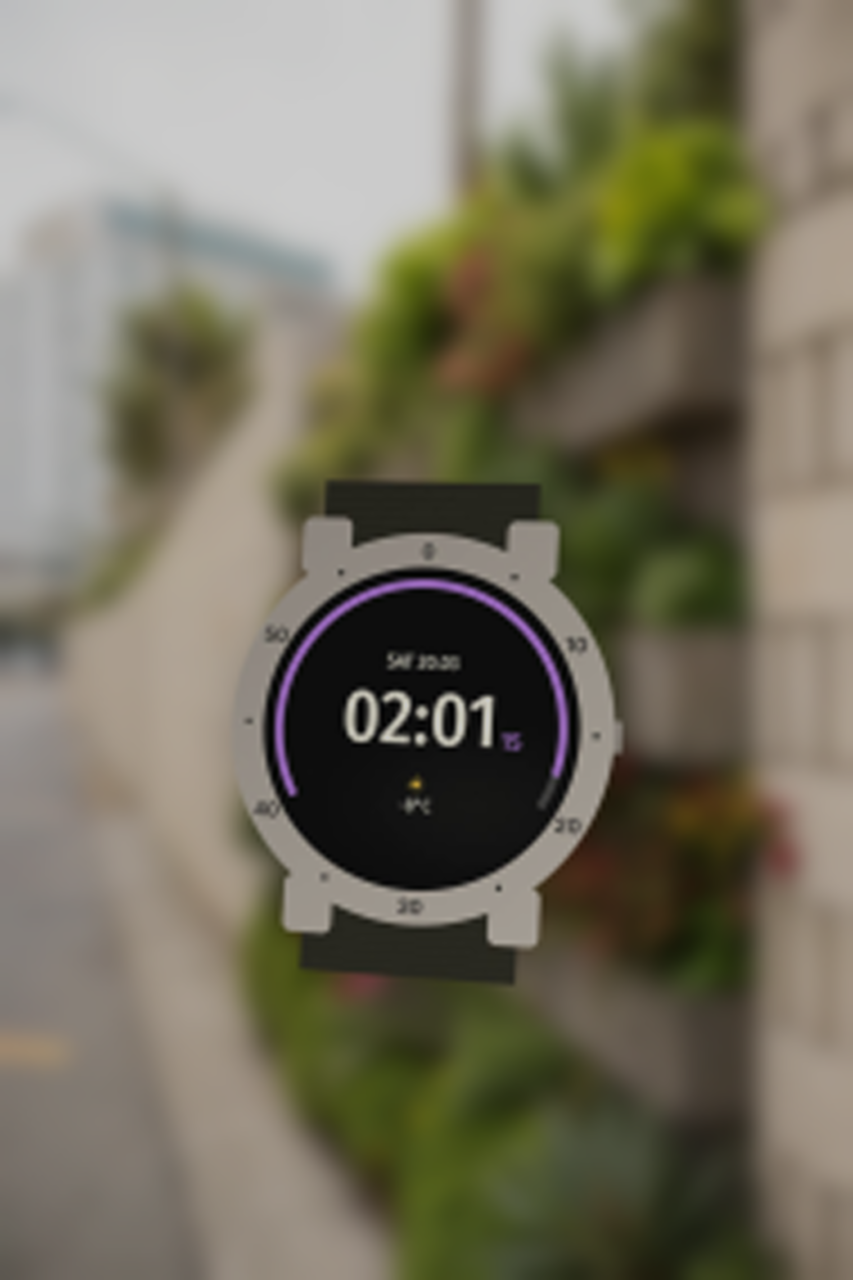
2:01
